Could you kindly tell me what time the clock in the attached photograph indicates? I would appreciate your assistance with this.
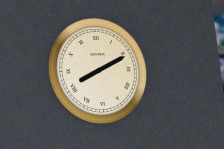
8:11
